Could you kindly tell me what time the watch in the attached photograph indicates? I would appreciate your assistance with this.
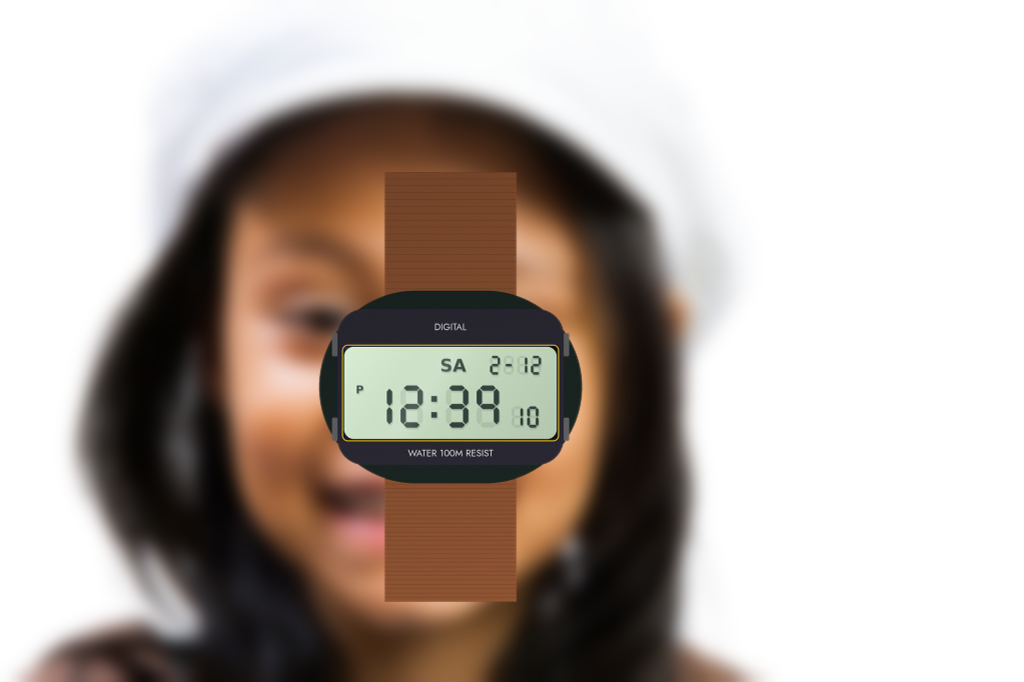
12:39:10
